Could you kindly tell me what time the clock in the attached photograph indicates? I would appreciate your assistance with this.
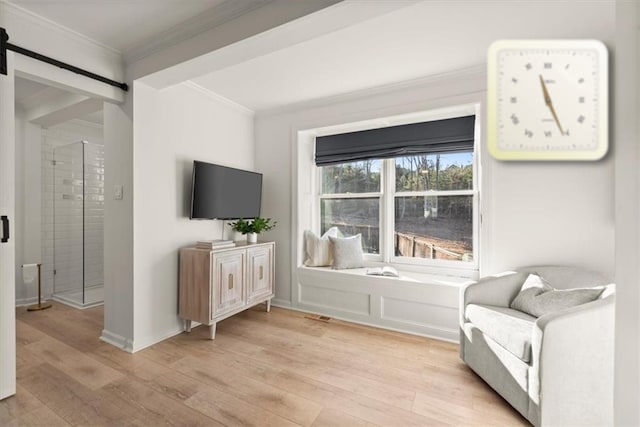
11:26
